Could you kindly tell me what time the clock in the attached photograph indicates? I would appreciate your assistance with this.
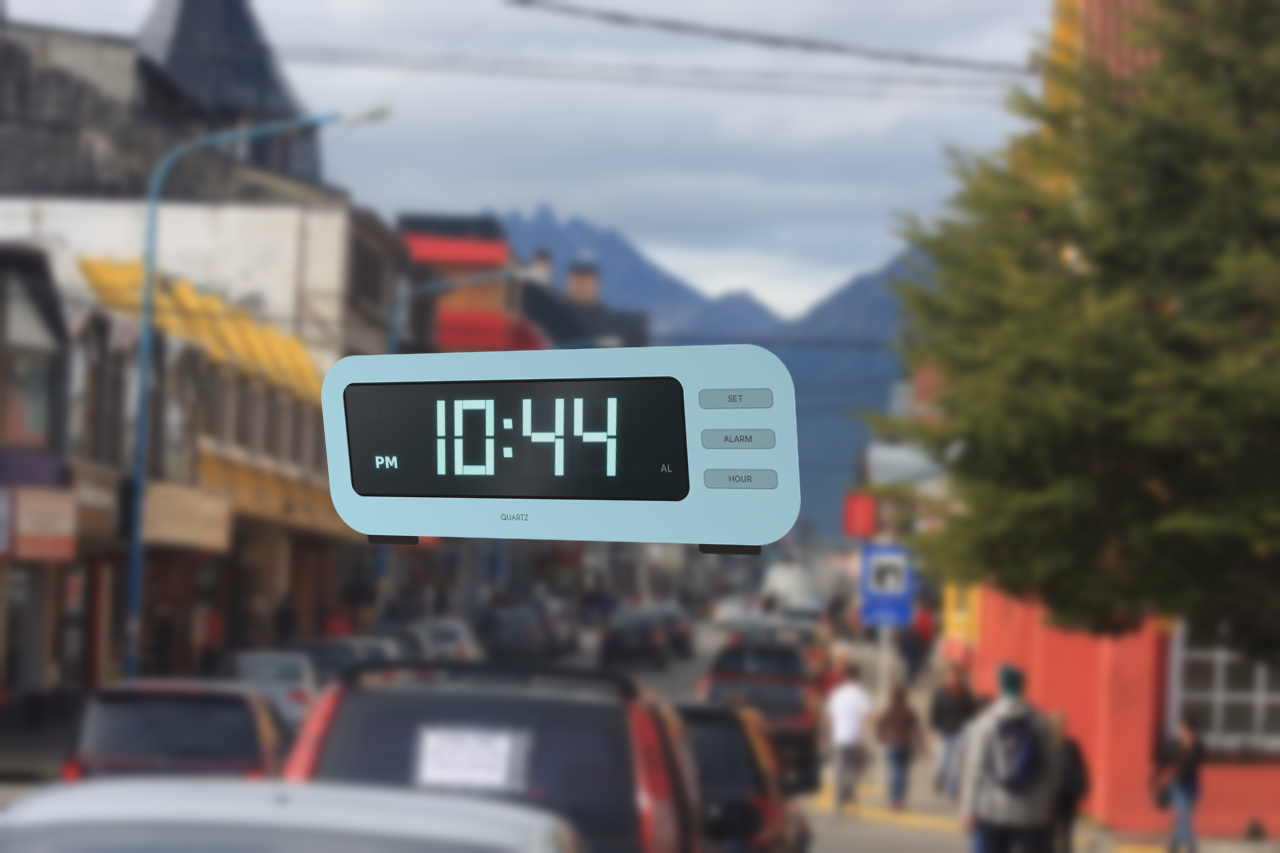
10:44
